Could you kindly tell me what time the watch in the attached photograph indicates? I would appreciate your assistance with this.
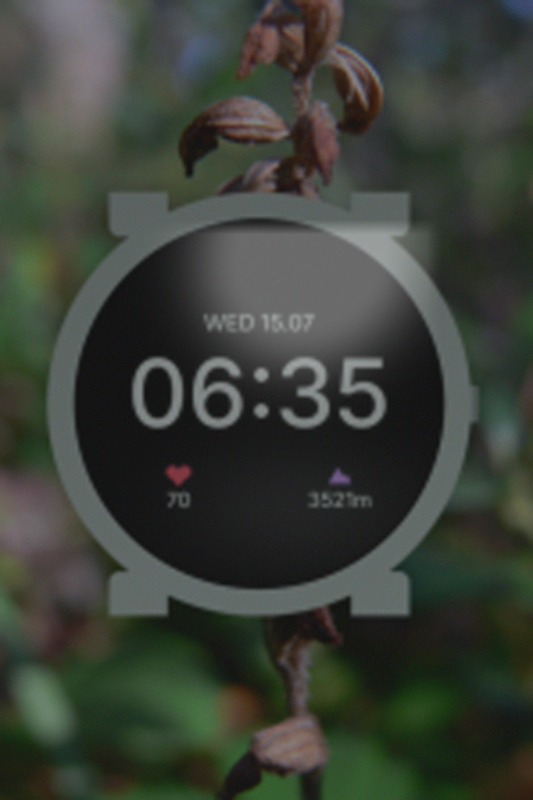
6:35
